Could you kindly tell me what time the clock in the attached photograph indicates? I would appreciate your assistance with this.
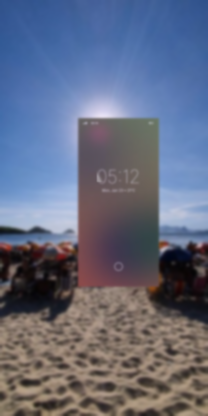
5:12
